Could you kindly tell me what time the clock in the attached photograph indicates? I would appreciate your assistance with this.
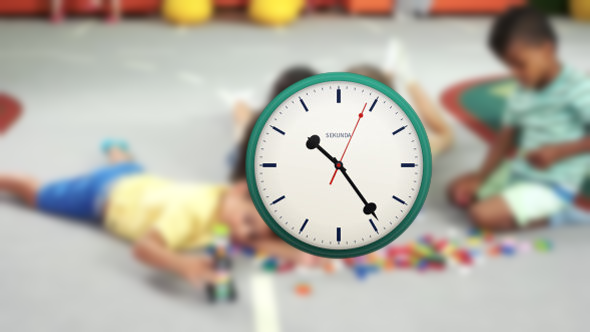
10:24:04
